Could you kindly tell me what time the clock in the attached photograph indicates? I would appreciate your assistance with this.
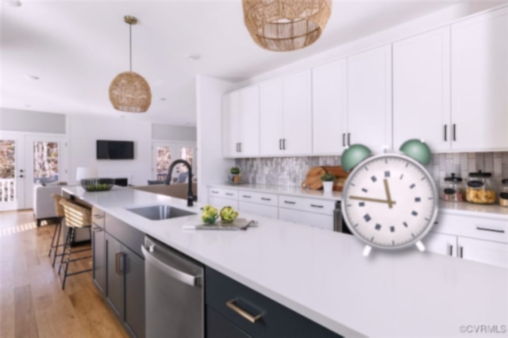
11:47
